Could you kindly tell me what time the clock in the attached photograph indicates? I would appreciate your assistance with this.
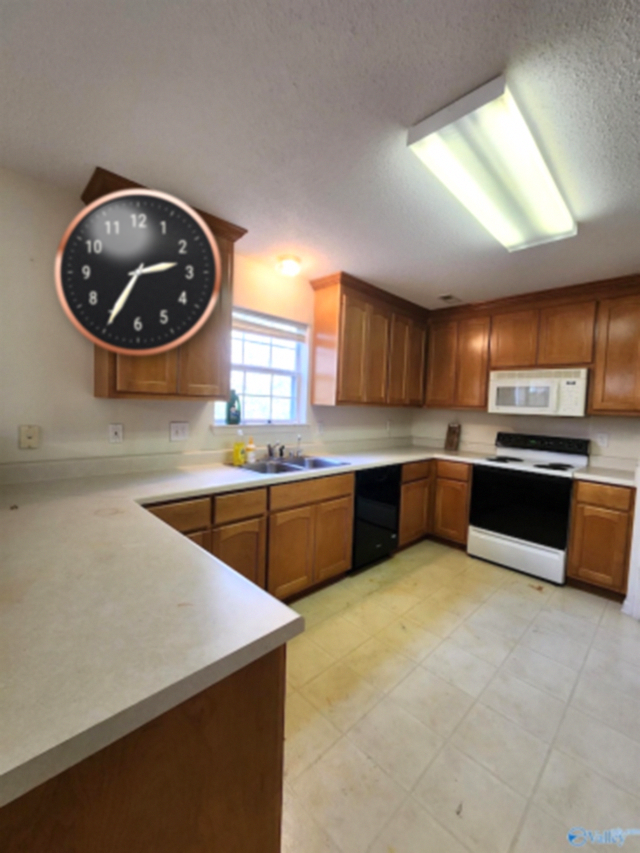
2:35
